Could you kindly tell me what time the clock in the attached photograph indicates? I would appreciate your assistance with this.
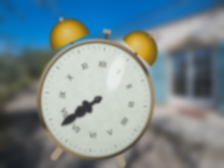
7:38
